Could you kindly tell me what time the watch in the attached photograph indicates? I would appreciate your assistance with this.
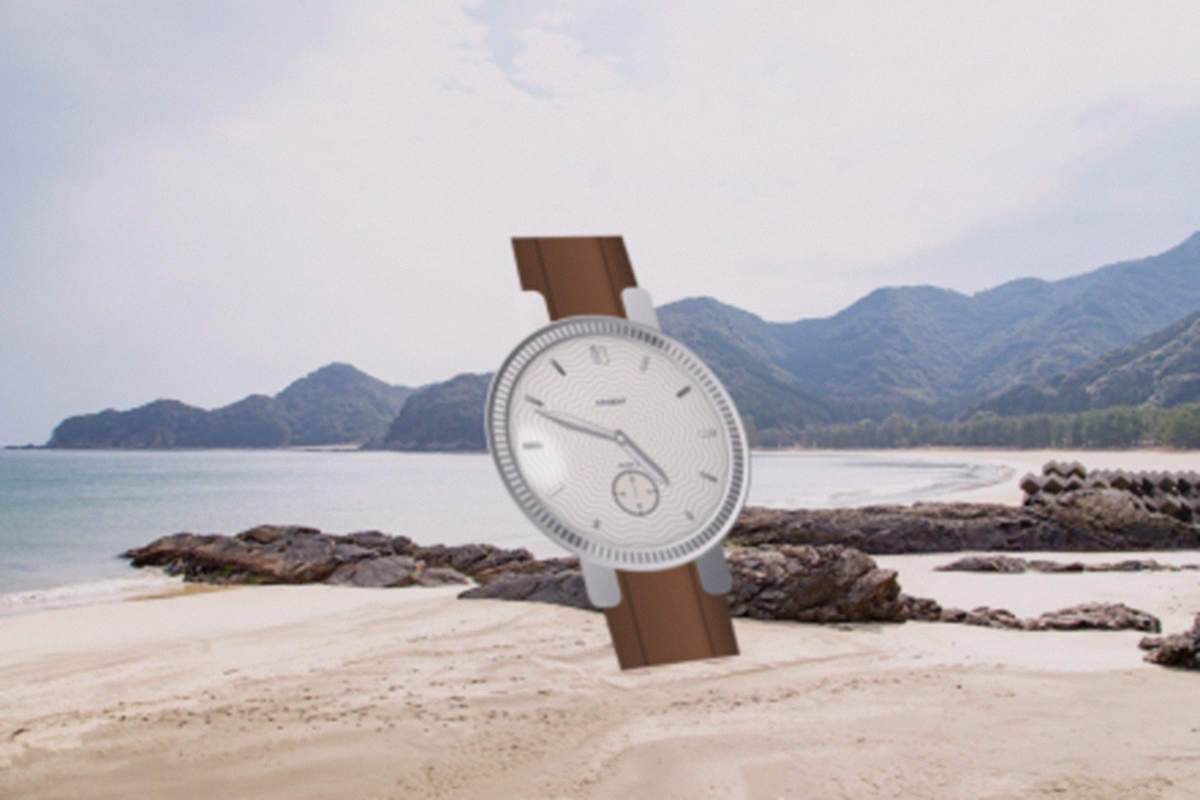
4:49
